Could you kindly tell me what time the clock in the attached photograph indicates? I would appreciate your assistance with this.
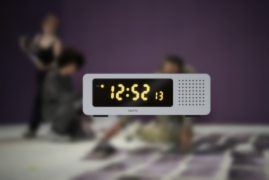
12:52:13
